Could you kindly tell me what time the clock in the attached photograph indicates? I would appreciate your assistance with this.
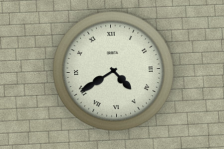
4:40
